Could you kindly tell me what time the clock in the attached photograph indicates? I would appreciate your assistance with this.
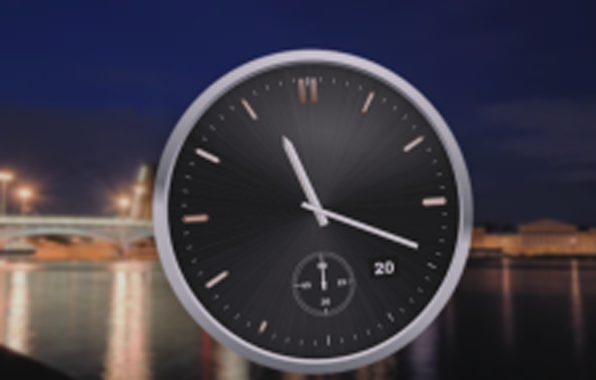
11:19
